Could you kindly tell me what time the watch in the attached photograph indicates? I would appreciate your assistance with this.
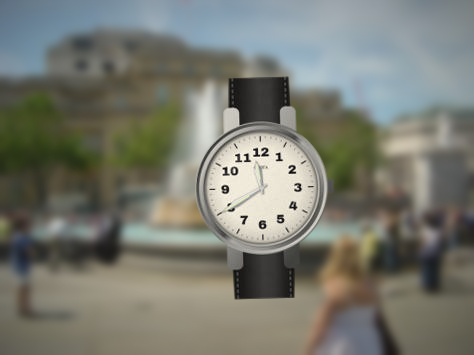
11:40
